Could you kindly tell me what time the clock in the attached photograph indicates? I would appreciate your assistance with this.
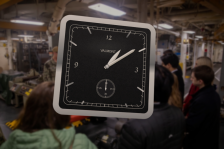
1:09
